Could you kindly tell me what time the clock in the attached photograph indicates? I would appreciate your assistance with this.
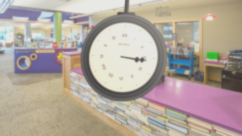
3:16
